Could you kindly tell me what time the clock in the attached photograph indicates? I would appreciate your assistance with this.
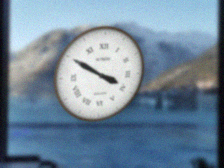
3:50
